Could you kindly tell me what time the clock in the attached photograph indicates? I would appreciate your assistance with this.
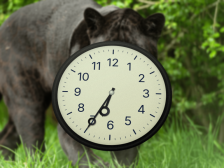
6:35
